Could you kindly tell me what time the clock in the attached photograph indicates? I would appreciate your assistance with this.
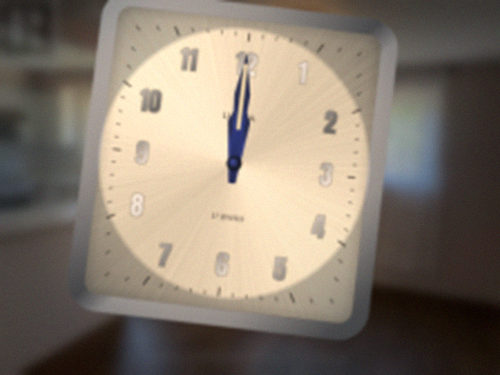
12:00
